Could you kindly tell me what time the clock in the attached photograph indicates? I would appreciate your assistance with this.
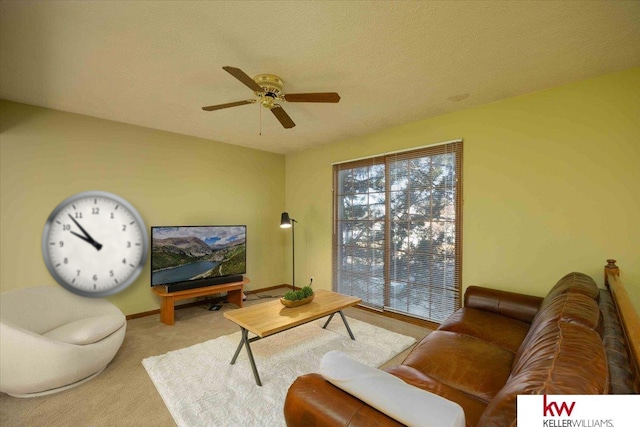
9:53
